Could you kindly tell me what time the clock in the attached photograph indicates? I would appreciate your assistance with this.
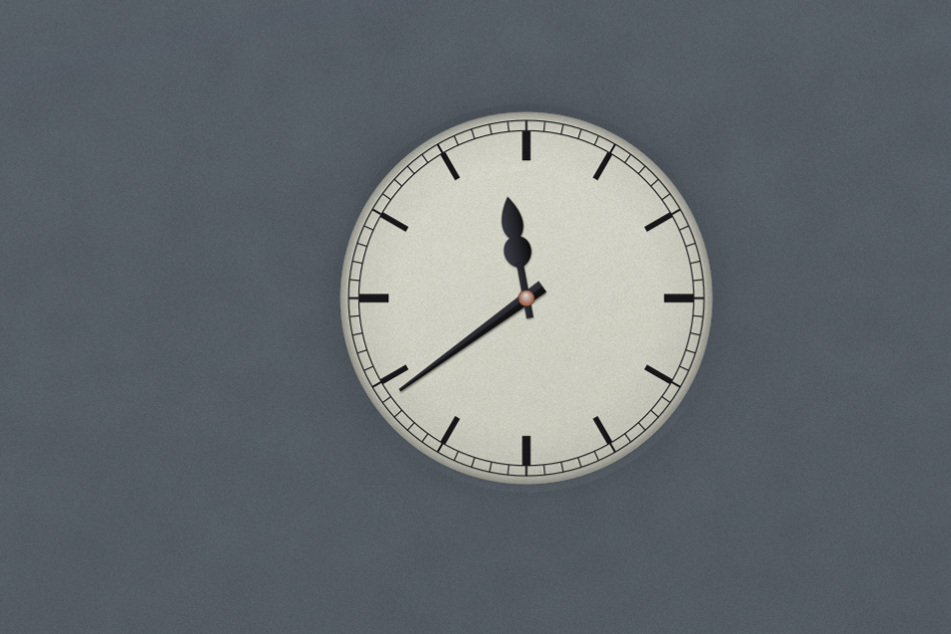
11:39
